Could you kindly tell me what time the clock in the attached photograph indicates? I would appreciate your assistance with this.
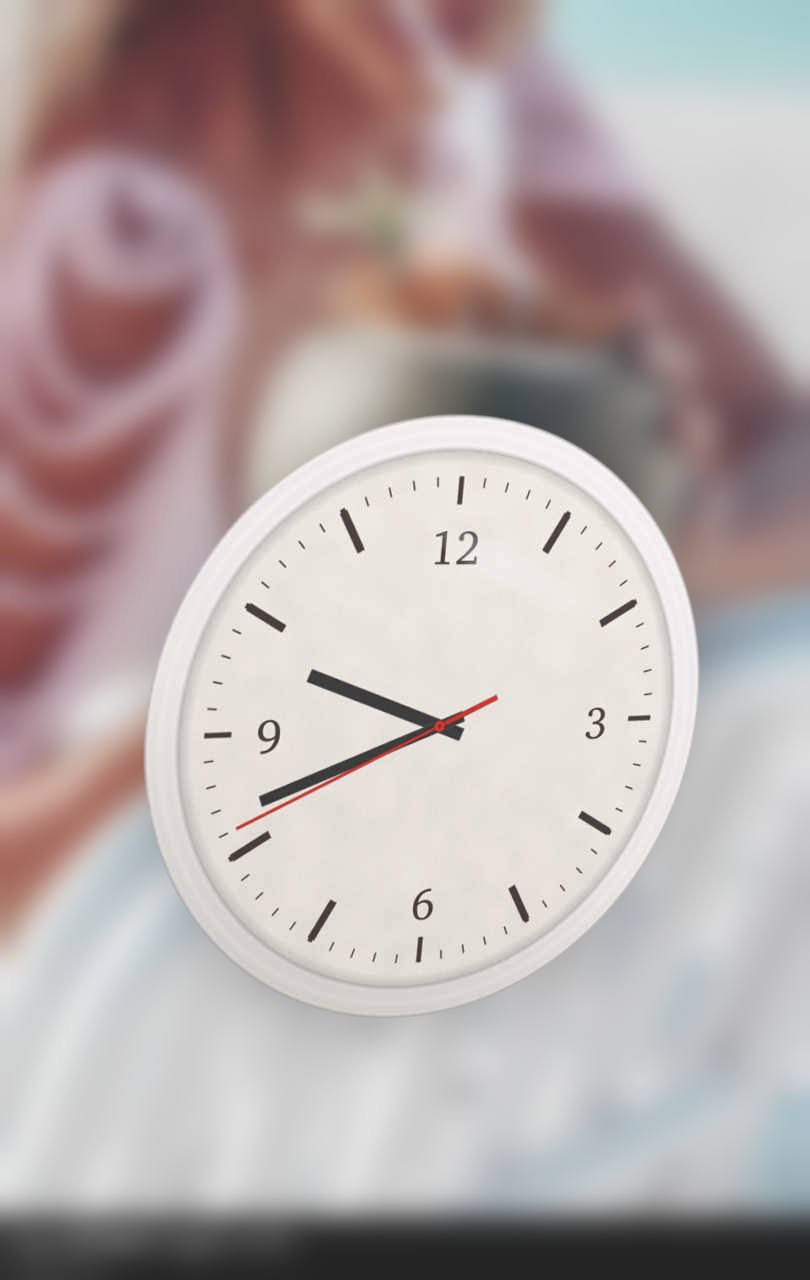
9:41:41
